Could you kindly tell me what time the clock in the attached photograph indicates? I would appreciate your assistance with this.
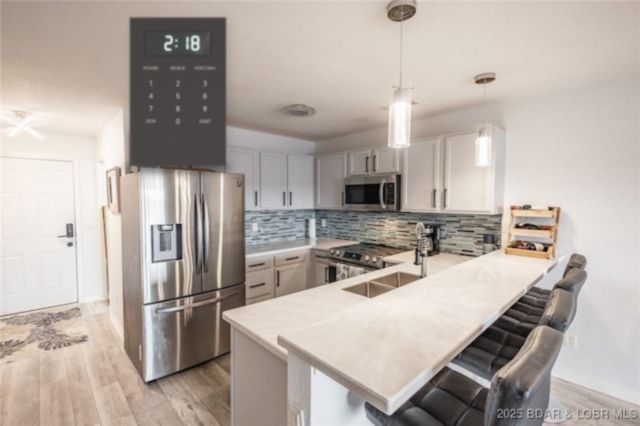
2:18
